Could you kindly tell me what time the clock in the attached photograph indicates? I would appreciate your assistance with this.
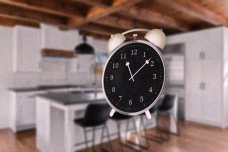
11:08
